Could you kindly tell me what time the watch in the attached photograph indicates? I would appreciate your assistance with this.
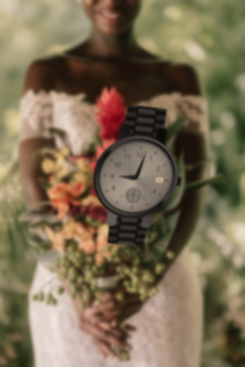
9:02
